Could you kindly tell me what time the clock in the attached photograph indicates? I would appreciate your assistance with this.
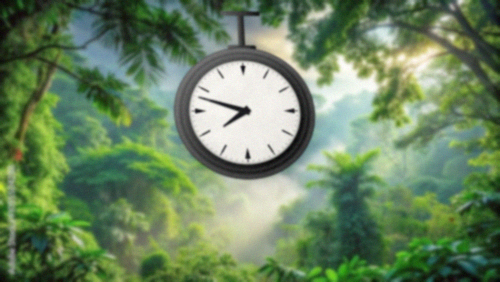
7:48
